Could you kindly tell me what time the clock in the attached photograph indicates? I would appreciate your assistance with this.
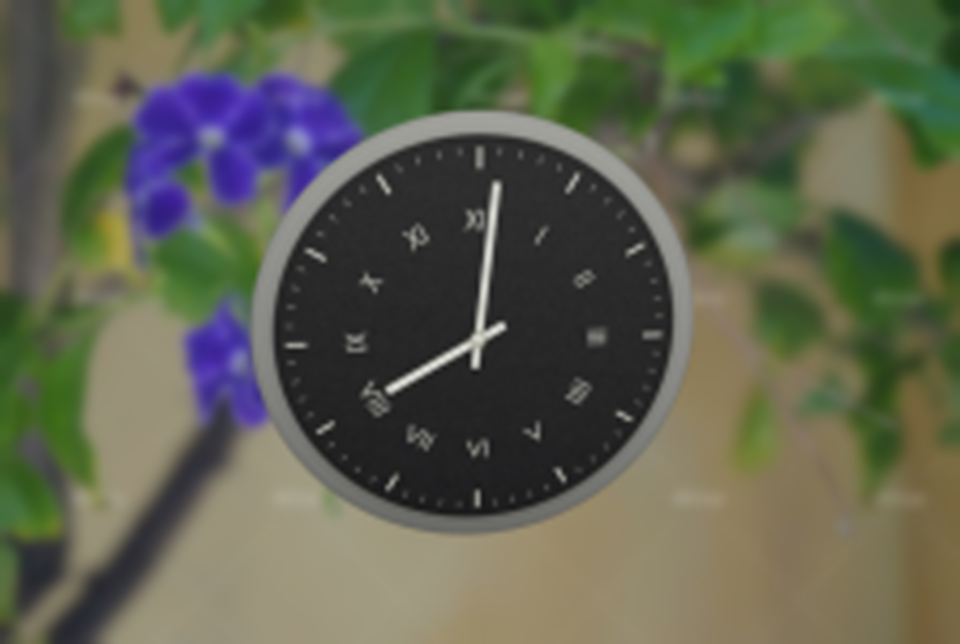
8:01
